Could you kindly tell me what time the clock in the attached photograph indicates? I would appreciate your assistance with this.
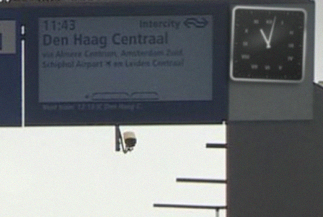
11:02
